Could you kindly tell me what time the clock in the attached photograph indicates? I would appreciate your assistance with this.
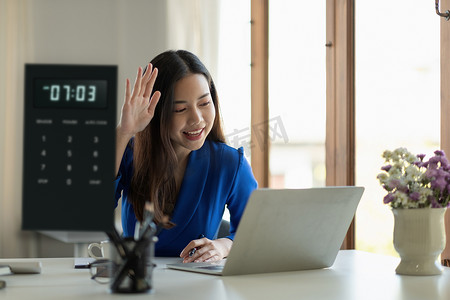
7:03
